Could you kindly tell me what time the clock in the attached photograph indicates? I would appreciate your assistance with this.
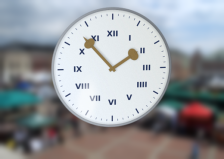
1:53
